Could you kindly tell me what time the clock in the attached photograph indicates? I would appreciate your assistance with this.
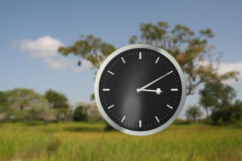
3:10
